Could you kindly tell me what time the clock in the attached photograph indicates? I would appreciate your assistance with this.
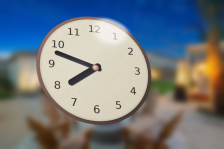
7:48
